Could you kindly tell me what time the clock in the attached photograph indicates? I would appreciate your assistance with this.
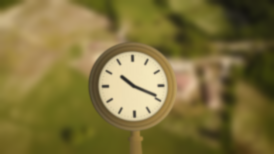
10:19
